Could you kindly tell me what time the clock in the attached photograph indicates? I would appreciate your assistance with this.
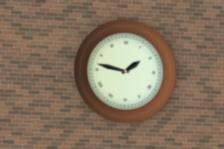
1:47
